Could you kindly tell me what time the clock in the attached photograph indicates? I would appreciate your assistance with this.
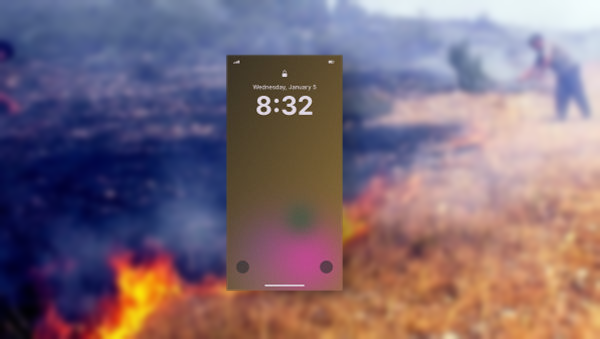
8:32
